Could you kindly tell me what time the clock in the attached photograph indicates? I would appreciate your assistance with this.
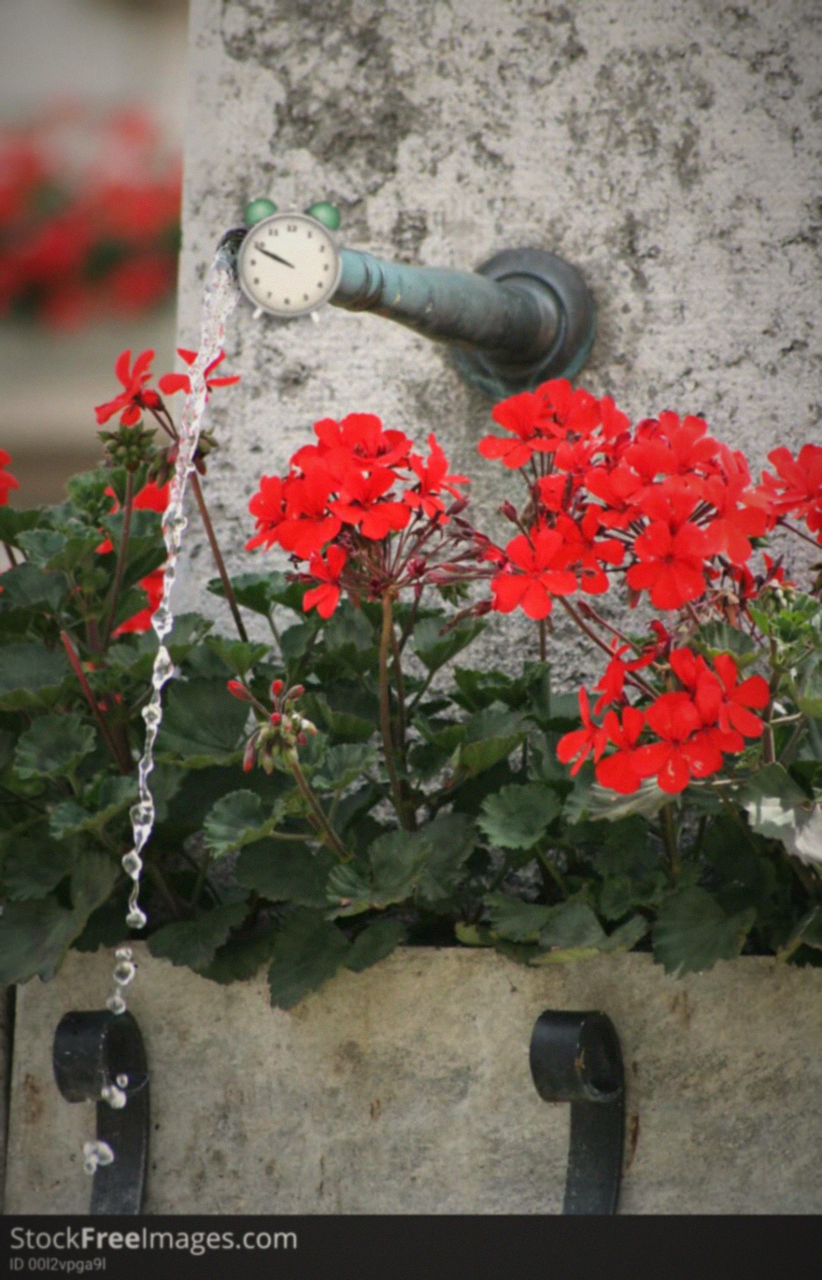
9:49
